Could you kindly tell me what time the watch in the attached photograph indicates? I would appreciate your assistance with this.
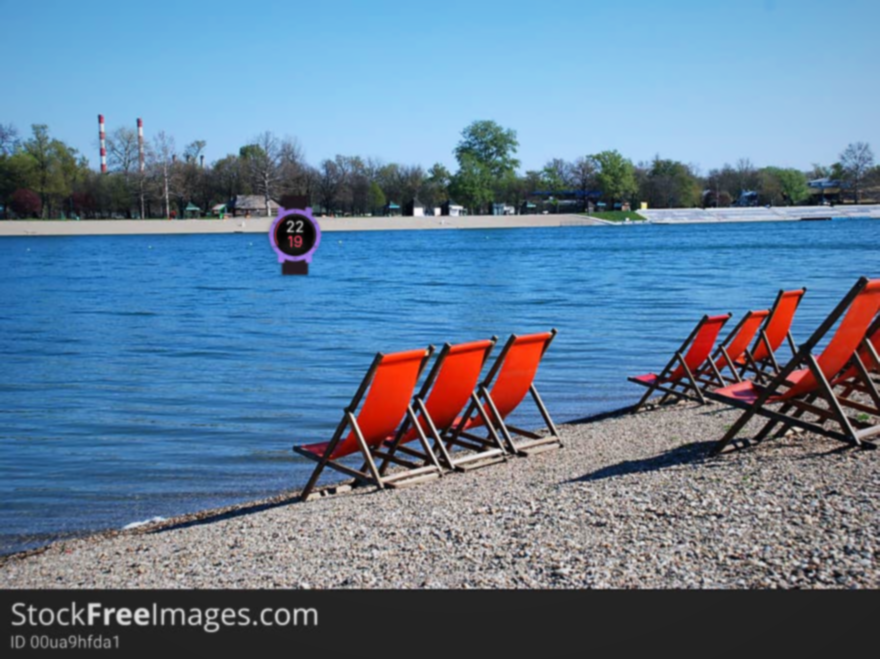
22:19
